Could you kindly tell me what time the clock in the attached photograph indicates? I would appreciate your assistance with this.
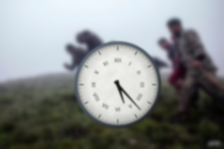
5:23
